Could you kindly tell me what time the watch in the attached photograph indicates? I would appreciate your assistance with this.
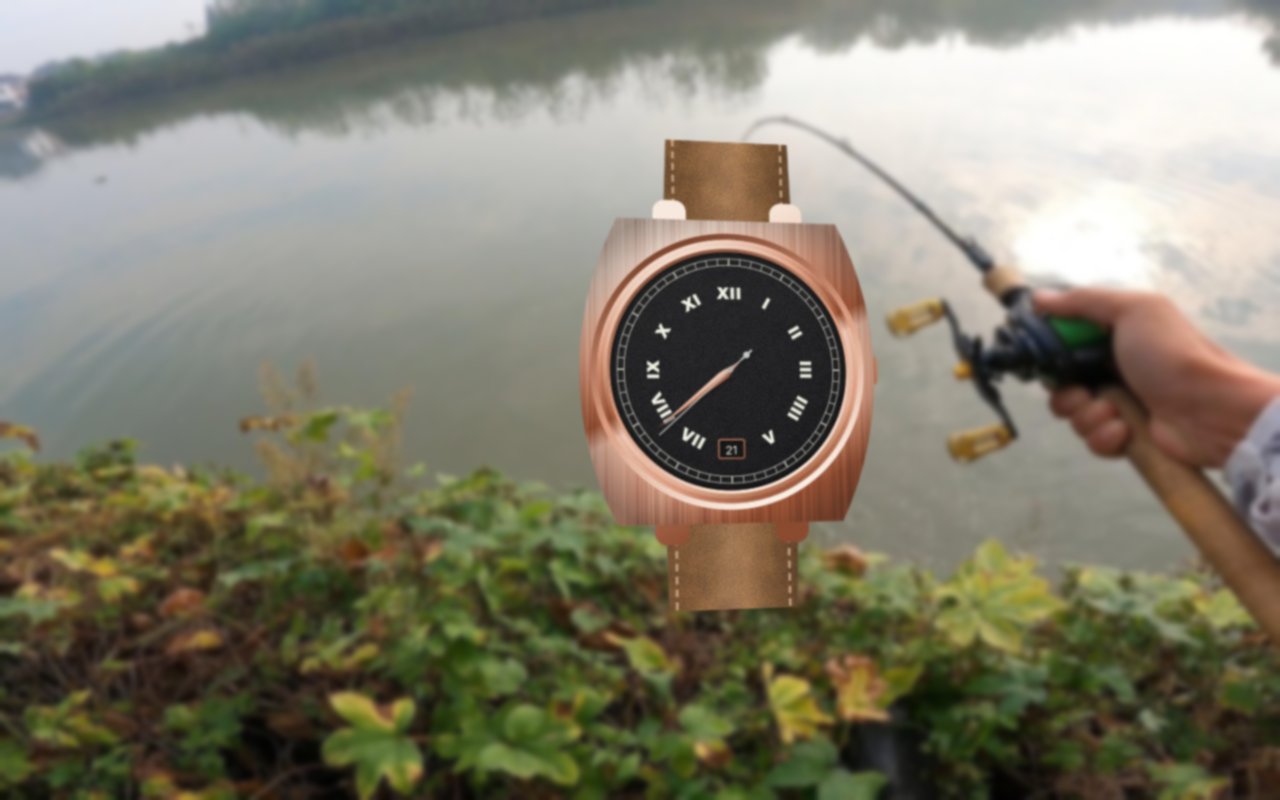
7:38:38
